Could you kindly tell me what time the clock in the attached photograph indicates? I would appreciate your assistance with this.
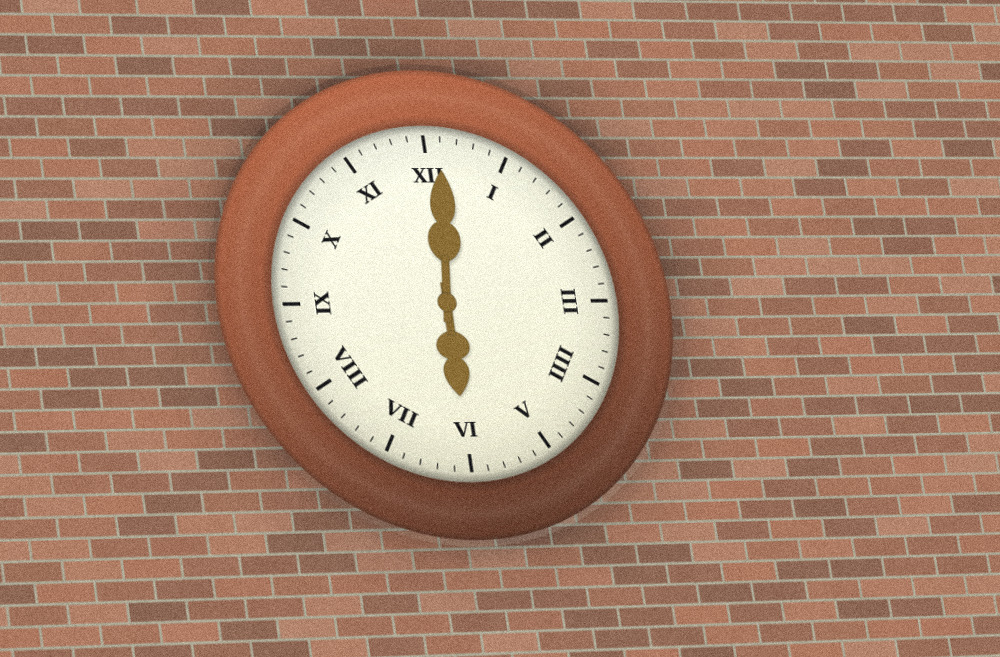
6:01
